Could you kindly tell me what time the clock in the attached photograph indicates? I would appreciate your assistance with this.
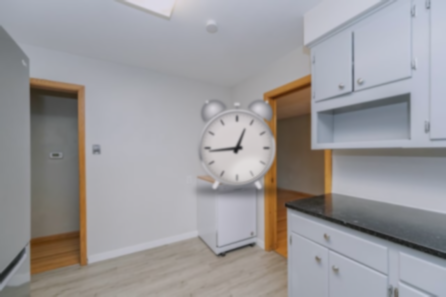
12:44
